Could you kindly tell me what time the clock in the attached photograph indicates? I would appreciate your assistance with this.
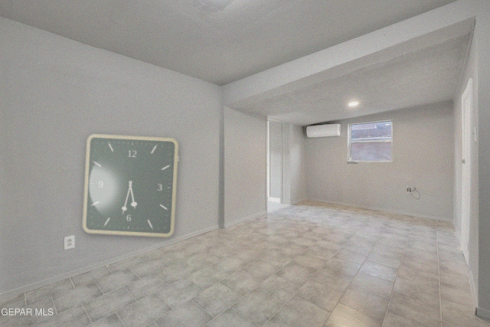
5:32
